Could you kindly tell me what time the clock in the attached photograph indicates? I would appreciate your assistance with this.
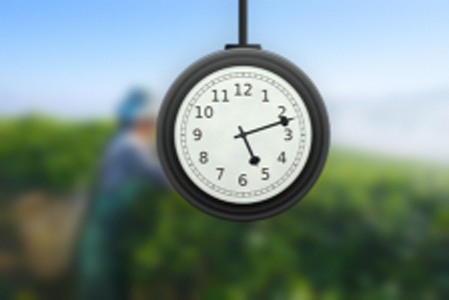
5:12
